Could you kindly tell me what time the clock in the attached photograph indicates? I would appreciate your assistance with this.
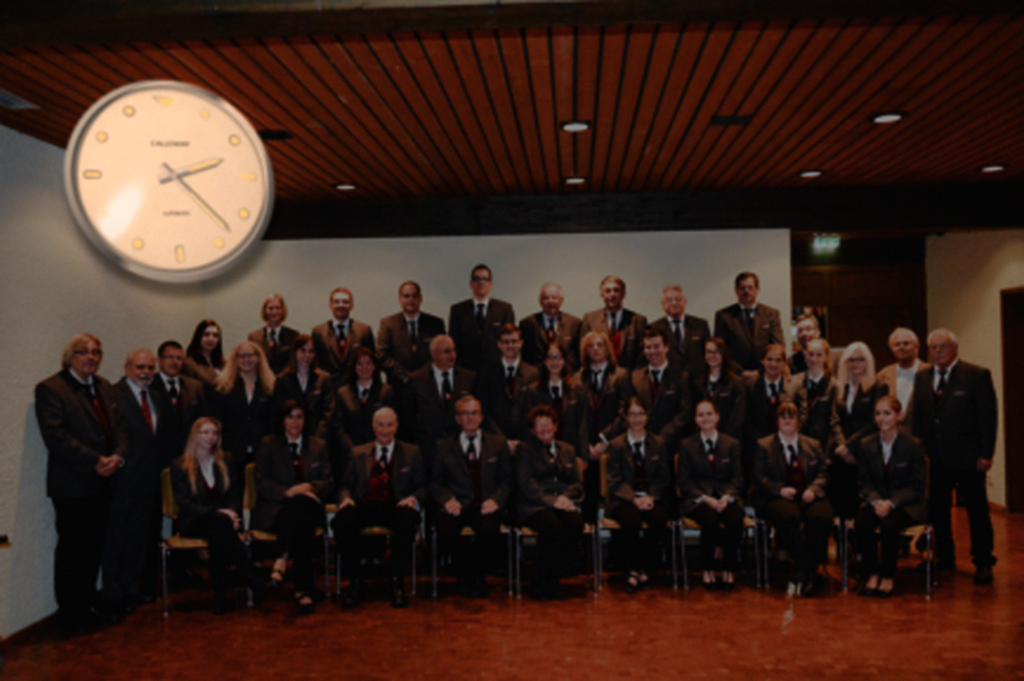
2:23
